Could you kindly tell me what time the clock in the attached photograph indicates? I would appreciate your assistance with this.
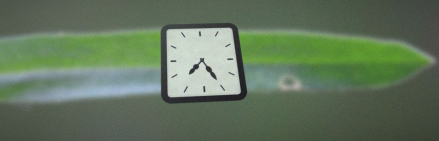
7:25
